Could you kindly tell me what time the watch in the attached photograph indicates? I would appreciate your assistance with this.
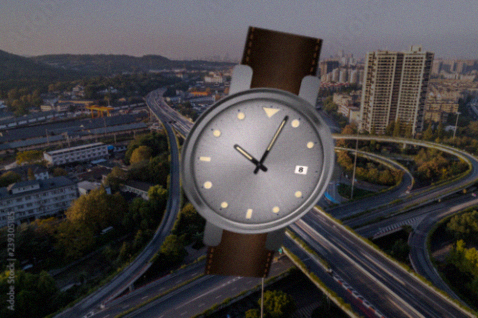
10:03
